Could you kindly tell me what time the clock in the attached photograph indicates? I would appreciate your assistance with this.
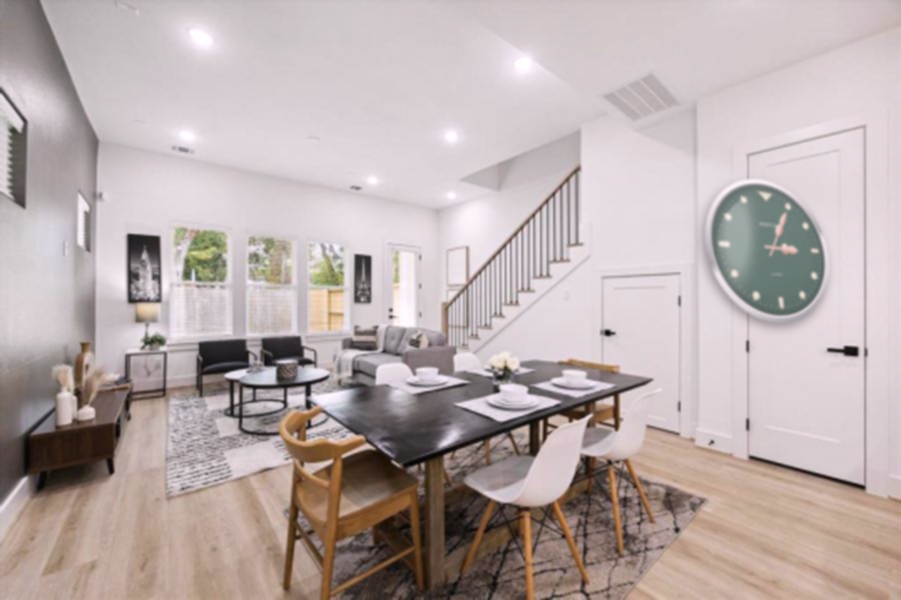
3:05
